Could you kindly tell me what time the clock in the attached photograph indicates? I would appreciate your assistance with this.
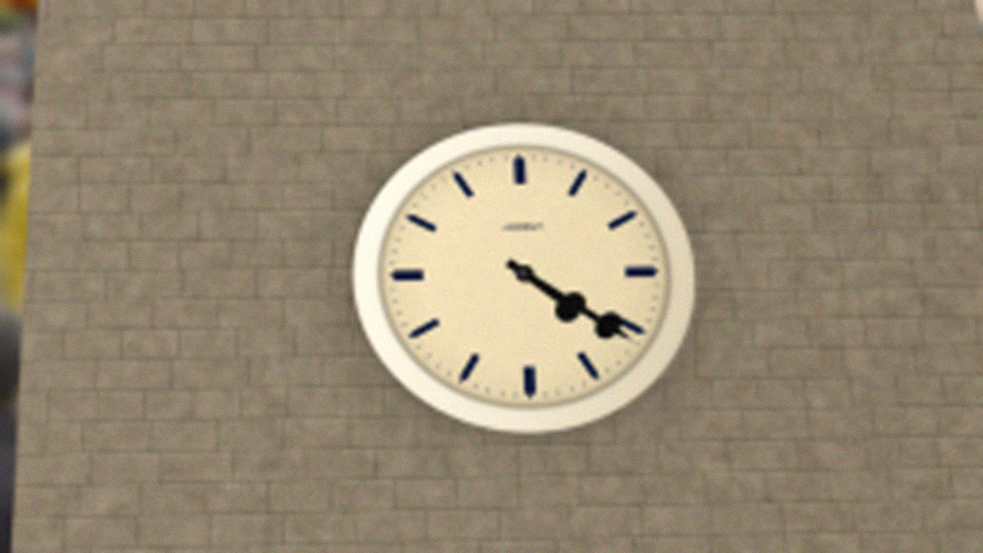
4:21
